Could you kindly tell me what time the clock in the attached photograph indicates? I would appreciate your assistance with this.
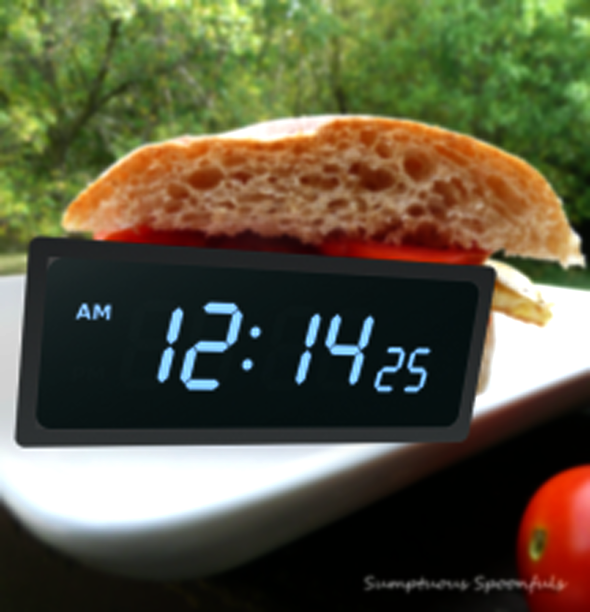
12:14:25
